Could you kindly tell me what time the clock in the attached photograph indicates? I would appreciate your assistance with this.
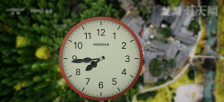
7:44
